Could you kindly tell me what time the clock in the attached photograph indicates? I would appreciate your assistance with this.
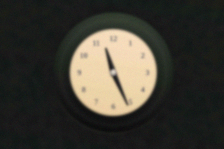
11:26
